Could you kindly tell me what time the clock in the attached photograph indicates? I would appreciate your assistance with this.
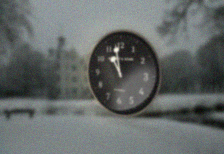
10:58
